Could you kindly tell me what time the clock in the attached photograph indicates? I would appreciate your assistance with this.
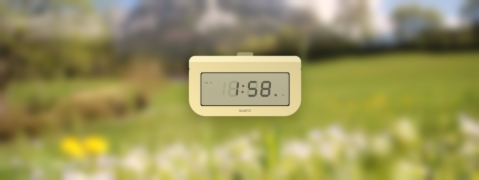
1:58
